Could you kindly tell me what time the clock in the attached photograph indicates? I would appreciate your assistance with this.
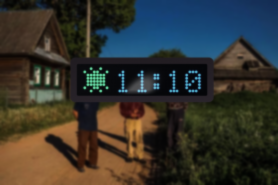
11:10
